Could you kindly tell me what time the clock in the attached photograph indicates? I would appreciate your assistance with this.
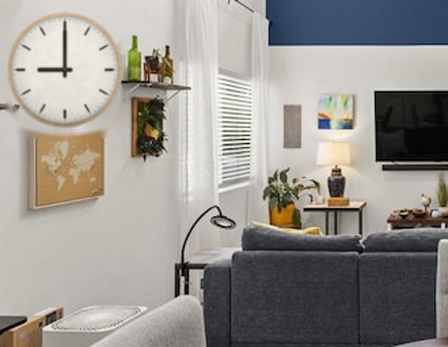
9:00
